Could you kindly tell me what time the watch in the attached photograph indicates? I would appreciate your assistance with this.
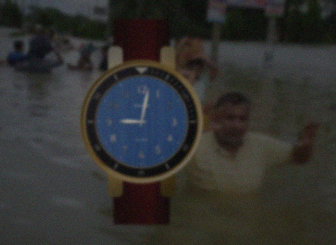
9:02
